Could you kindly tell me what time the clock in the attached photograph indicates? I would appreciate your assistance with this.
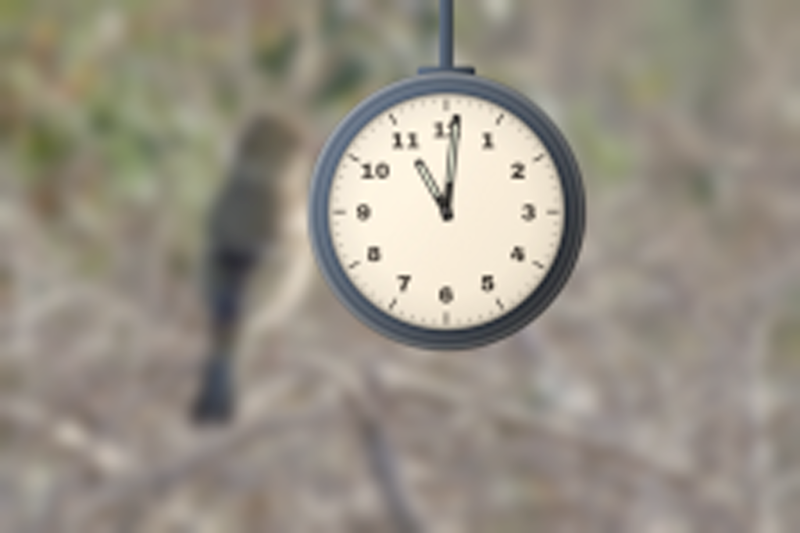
11:01
